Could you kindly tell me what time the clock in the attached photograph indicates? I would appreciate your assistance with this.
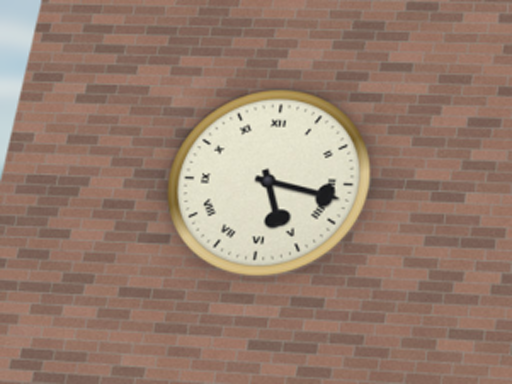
5:17
